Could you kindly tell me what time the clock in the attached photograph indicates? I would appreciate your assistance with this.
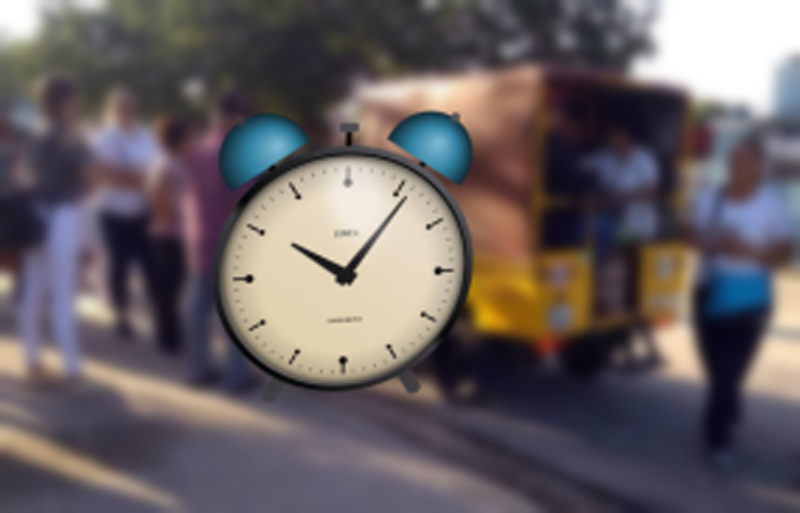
10:06
